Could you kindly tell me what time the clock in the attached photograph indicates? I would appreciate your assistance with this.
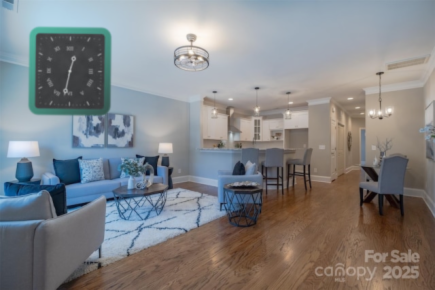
12:32
